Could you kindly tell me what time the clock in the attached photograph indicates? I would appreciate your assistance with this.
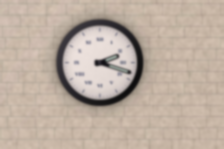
2:18
